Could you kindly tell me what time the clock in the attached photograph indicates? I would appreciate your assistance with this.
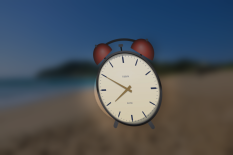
7:50
